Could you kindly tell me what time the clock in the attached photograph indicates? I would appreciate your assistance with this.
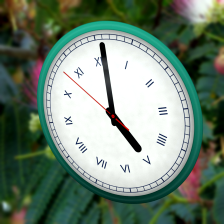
5:00:53
